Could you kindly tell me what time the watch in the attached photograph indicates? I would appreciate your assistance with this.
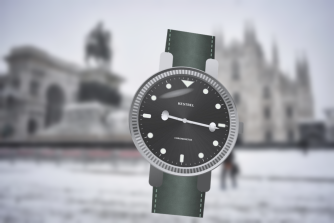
9:16
